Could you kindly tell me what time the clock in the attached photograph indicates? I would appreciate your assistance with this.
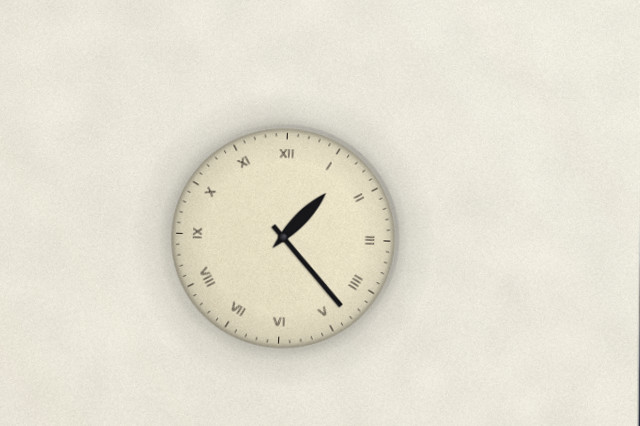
1:23
